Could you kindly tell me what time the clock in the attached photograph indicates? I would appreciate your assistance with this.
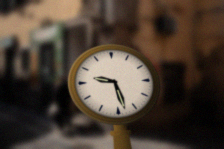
9:28
